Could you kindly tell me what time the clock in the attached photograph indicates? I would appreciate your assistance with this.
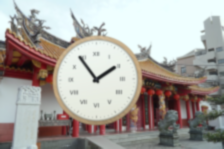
1:54
